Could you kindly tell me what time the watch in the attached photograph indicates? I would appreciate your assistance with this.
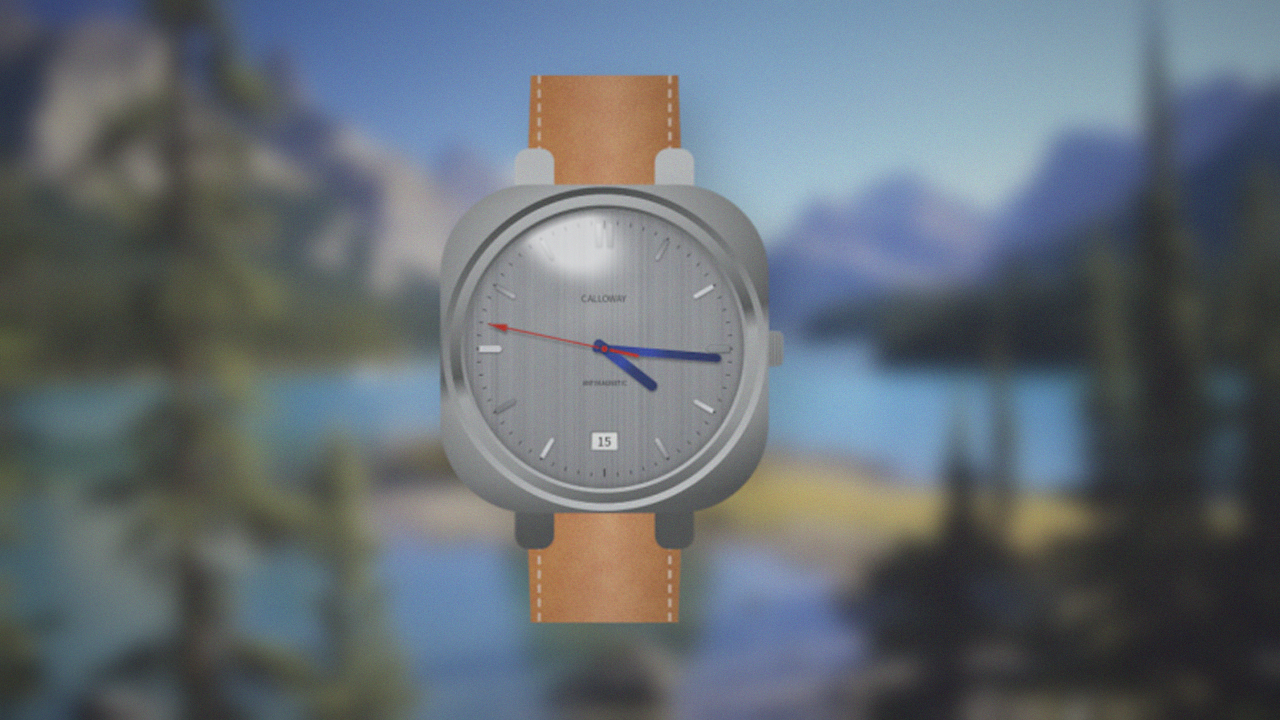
4:15:47
